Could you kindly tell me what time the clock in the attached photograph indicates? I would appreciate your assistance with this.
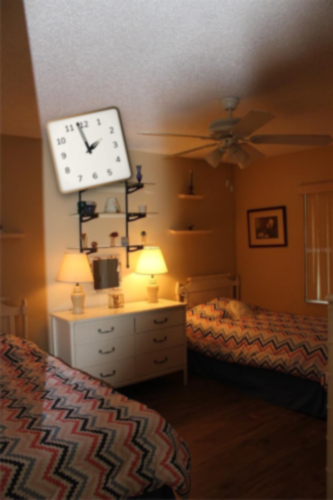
1:58
